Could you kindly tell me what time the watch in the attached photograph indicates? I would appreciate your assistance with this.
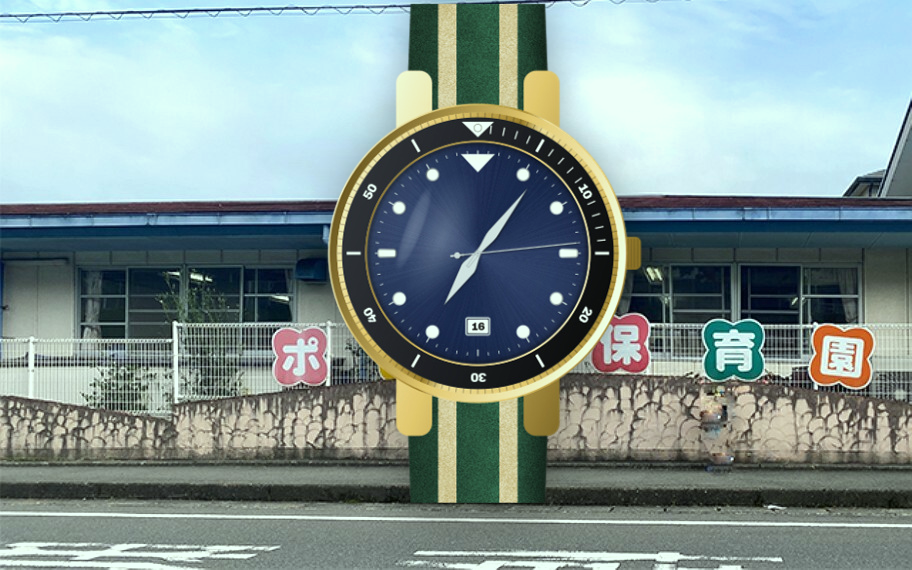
7:06:14
